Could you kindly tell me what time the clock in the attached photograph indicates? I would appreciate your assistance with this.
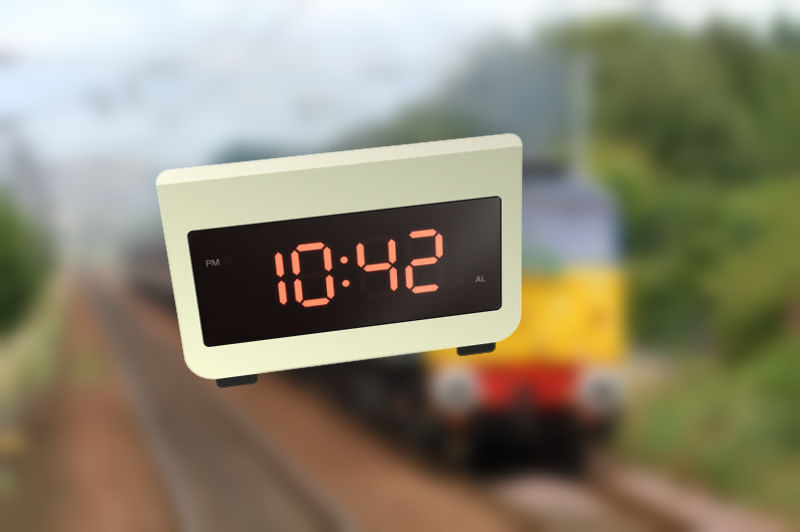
10:42
